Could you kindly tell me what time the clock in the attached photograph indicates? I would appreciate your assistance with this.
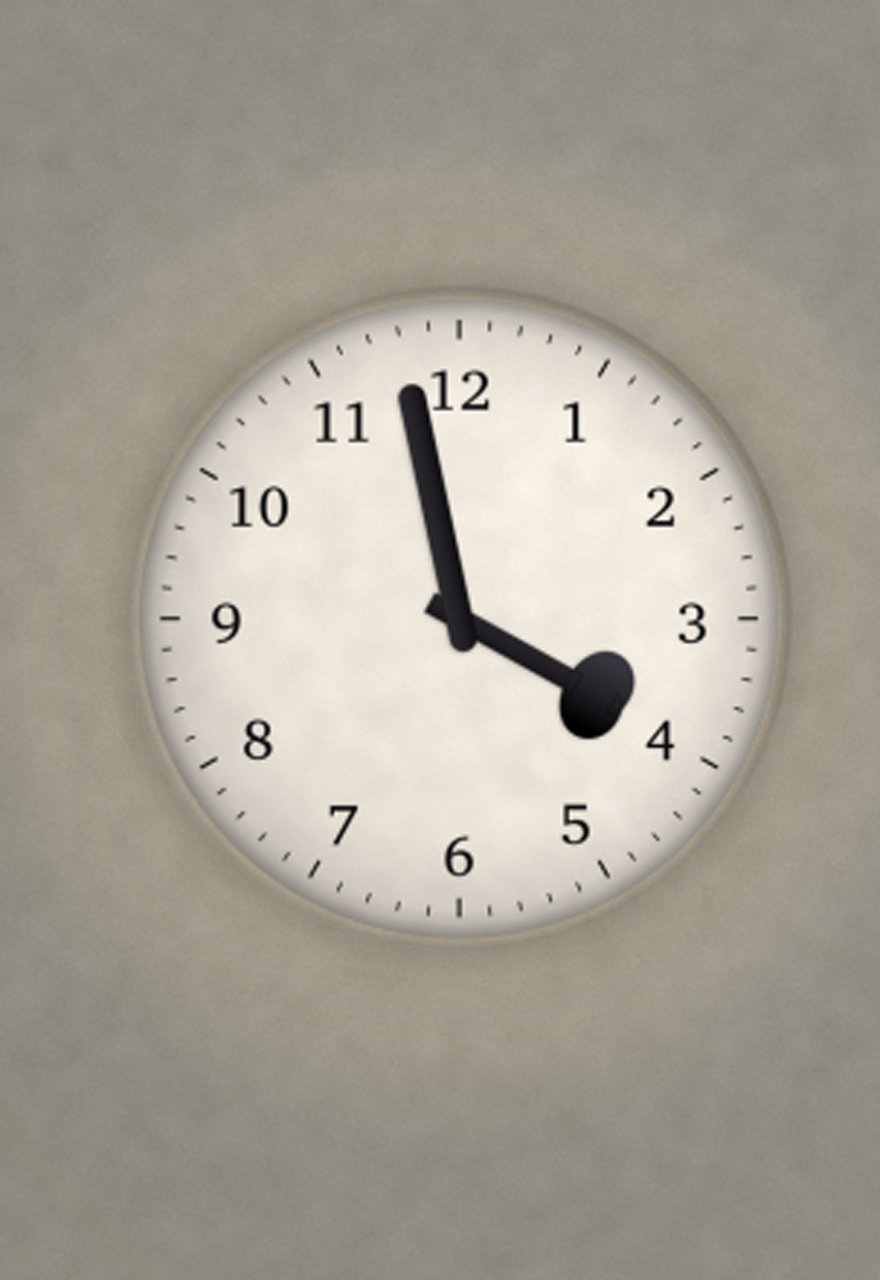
3:58
